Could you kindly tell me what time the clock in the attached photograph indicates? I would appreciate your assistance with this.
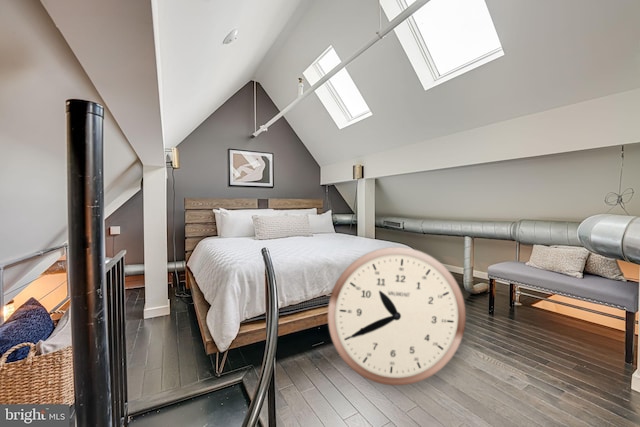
10:40
